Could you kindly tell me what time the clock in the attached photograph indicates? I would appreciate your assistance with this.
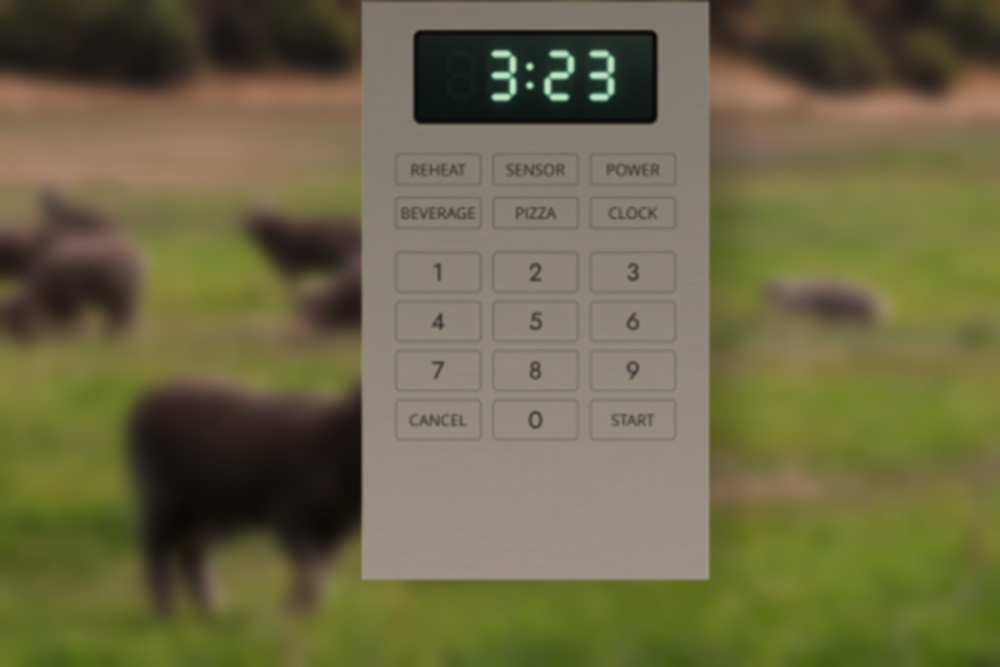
3:23
